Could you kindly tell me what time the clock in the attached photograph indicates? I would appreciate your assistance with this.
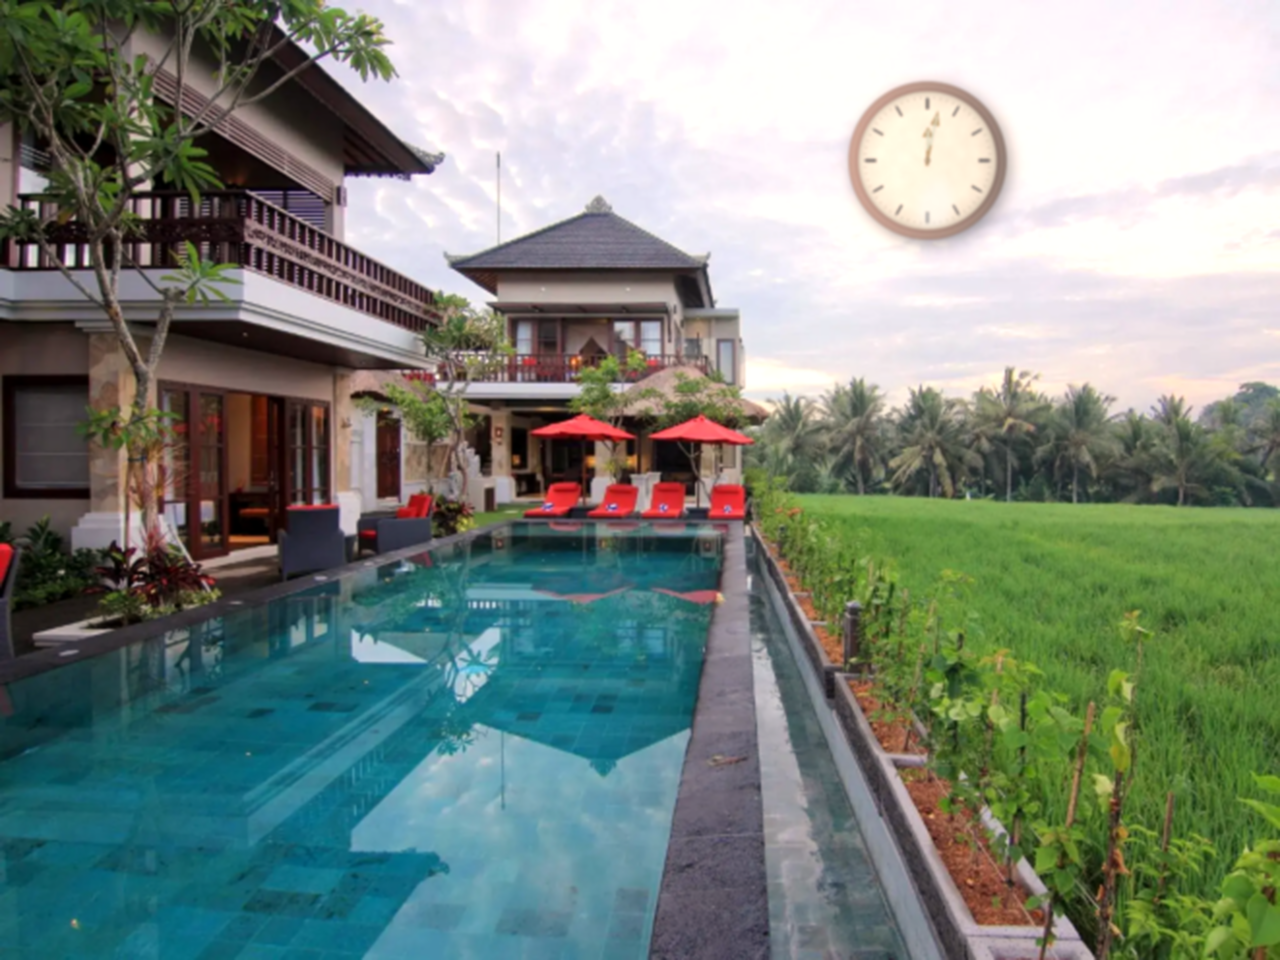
12:02
